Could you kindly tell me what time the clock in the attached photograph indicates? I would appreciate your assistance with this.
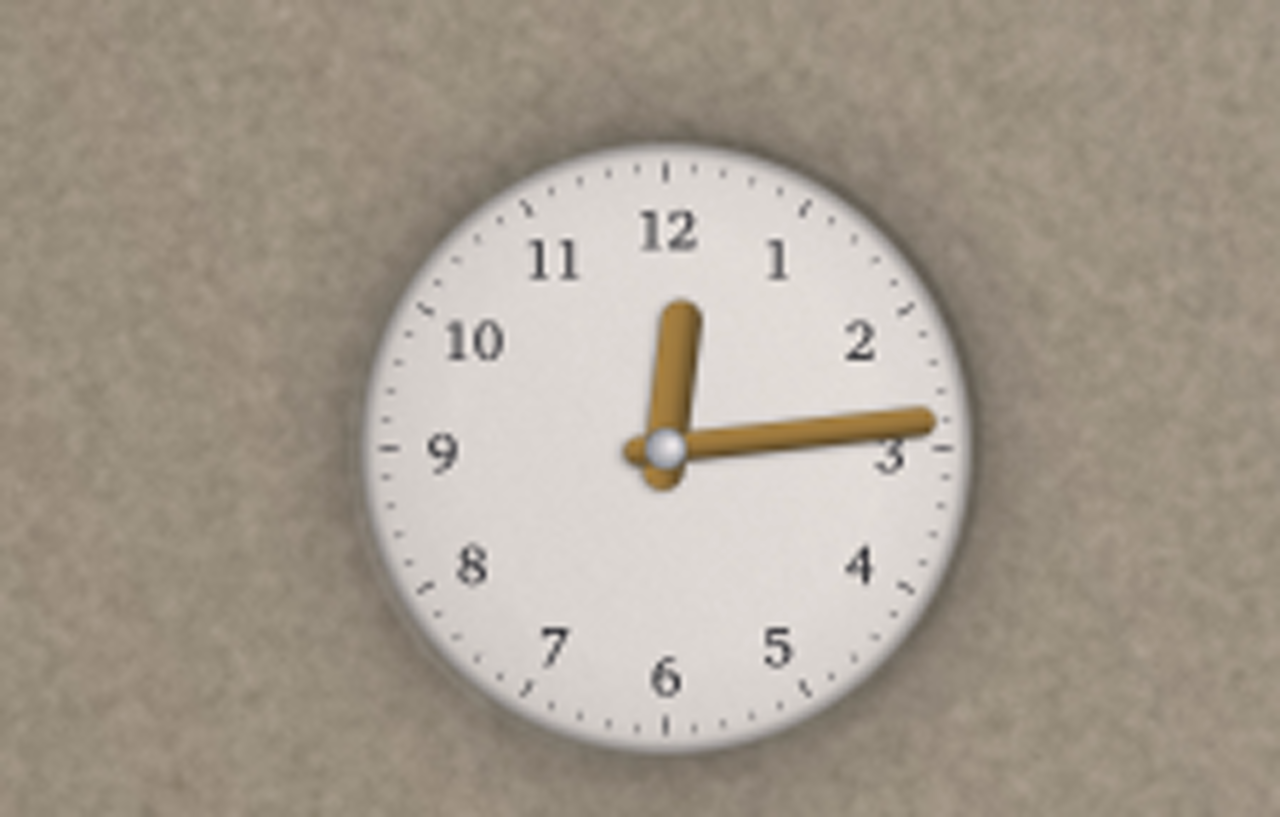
12:14
